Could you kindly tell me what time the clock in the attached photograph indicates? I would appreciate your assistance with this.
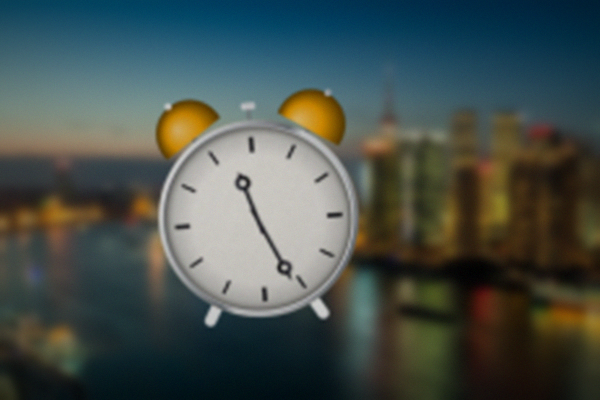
11:26
